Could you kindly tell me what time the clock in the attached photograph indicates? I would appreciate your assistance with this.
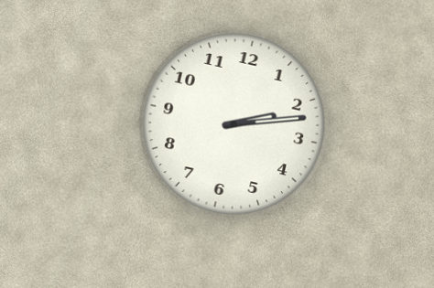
2:12
